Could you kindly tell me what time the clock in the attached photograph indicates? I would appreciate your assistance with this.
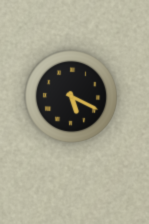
5:19
